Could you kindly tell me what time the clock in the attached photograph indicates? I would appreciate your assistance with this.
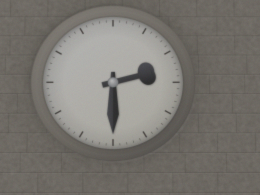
2:30
